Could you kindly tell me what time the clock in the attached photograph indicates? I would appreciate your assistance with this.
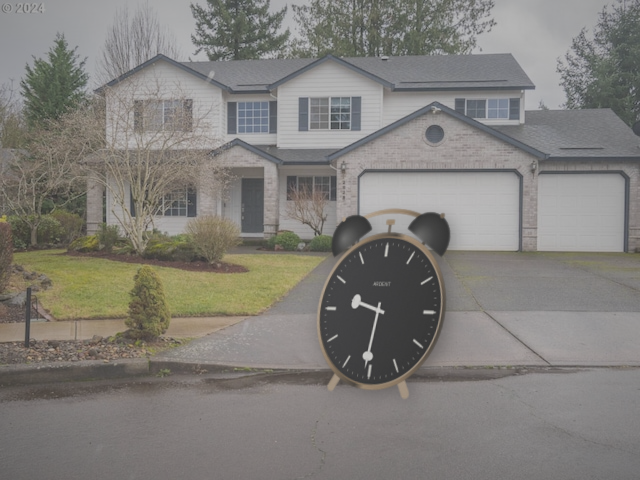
9:31
